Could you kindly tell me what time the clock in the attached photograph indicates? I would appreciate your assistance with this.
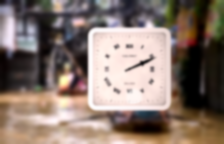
2:11
